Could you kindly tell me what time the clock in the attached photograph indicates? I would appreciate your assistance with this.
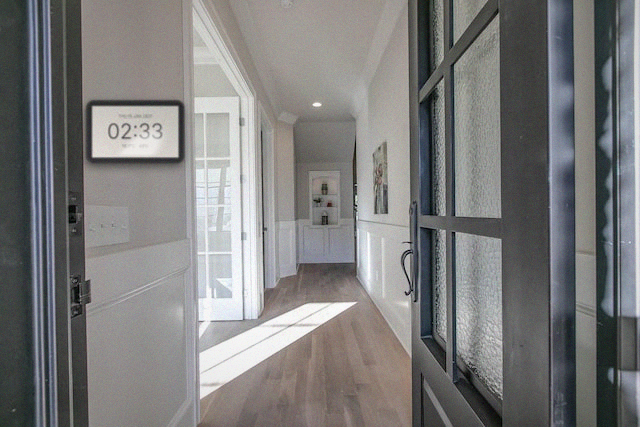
2:33
